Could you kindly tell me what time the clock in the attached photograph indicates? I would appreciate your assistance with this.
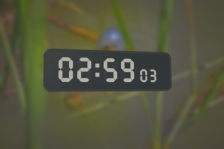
2:59:03
